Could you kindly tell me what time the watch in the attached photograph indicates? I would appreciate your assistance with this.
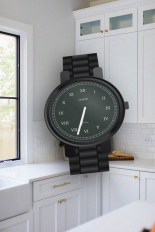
6:33
